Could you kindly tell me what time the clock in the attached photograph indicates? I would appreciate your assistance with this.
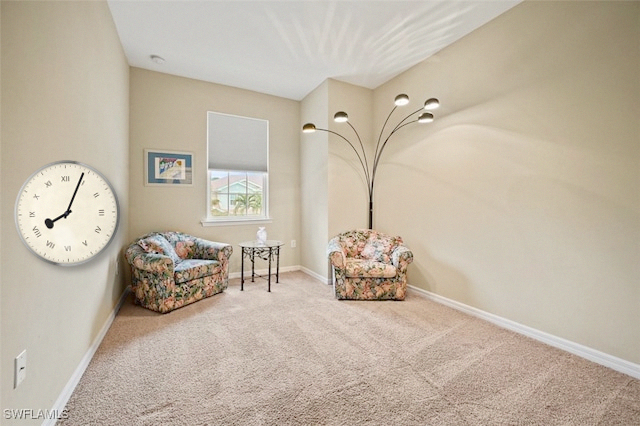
8:04
